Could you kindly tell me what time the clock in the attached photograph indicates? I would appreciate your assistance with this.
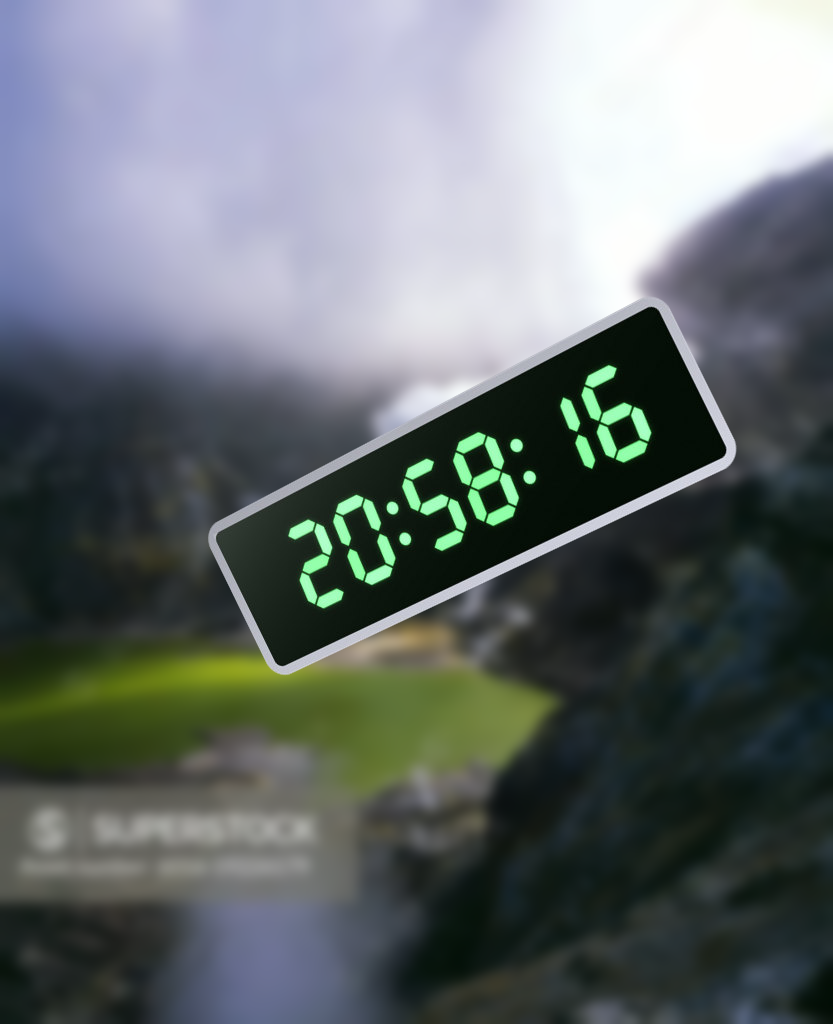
20:58:16
